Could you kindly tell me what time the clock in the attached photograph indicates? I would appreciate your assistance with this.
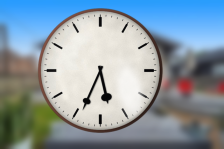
5:34
